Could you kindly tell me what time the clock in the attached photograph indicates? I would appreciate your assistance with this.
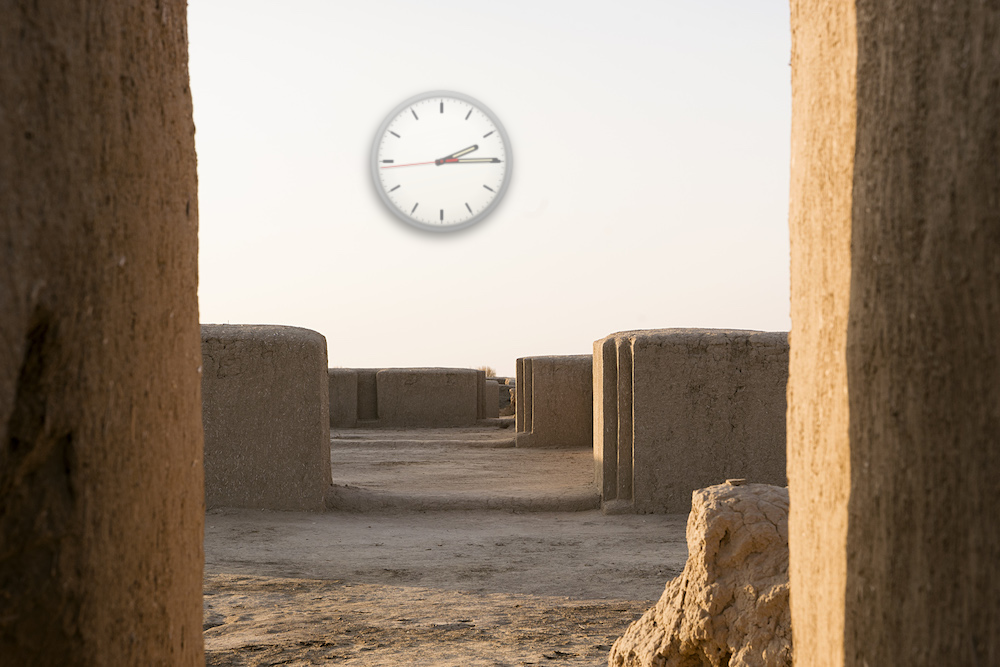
2:14:44
